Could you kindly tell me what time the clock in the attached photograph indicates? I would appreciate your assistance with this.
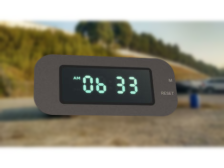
6:33
